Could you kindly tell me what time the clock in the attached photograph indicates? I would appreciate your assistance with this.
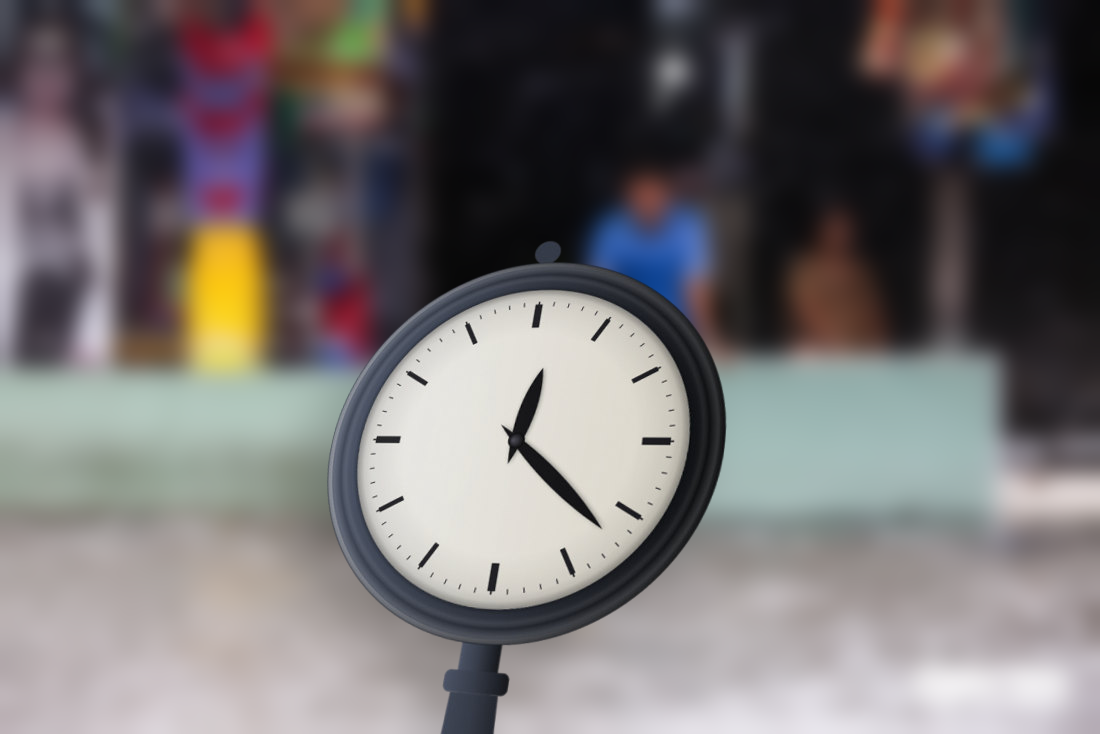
12:22
